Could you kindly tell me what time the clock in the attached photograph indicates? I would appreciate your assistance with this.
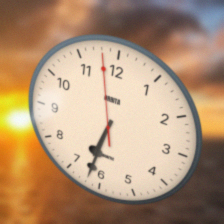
6:31:58
